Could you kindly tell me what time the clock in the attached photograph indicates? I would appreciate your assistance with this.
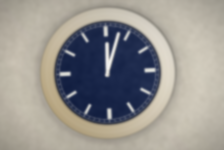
12:03
